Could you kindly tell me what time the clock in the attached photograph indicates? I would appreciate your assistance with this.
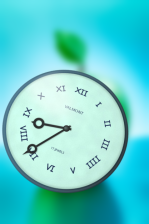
8:36
